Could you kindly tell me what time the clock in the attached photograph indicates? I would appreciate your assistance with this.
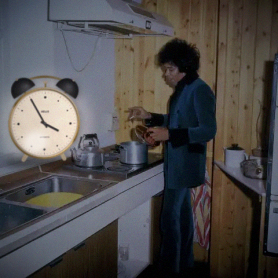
3:55
